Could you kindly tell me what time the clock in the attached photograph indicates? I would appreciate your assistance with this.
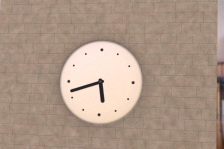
5:42
